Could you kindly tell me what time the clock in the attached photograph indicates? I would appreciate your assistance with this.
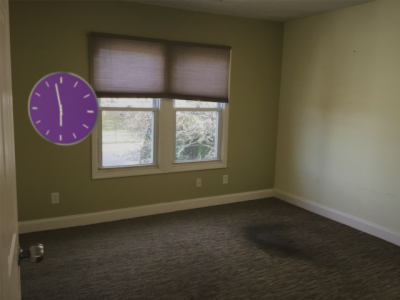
5:58
